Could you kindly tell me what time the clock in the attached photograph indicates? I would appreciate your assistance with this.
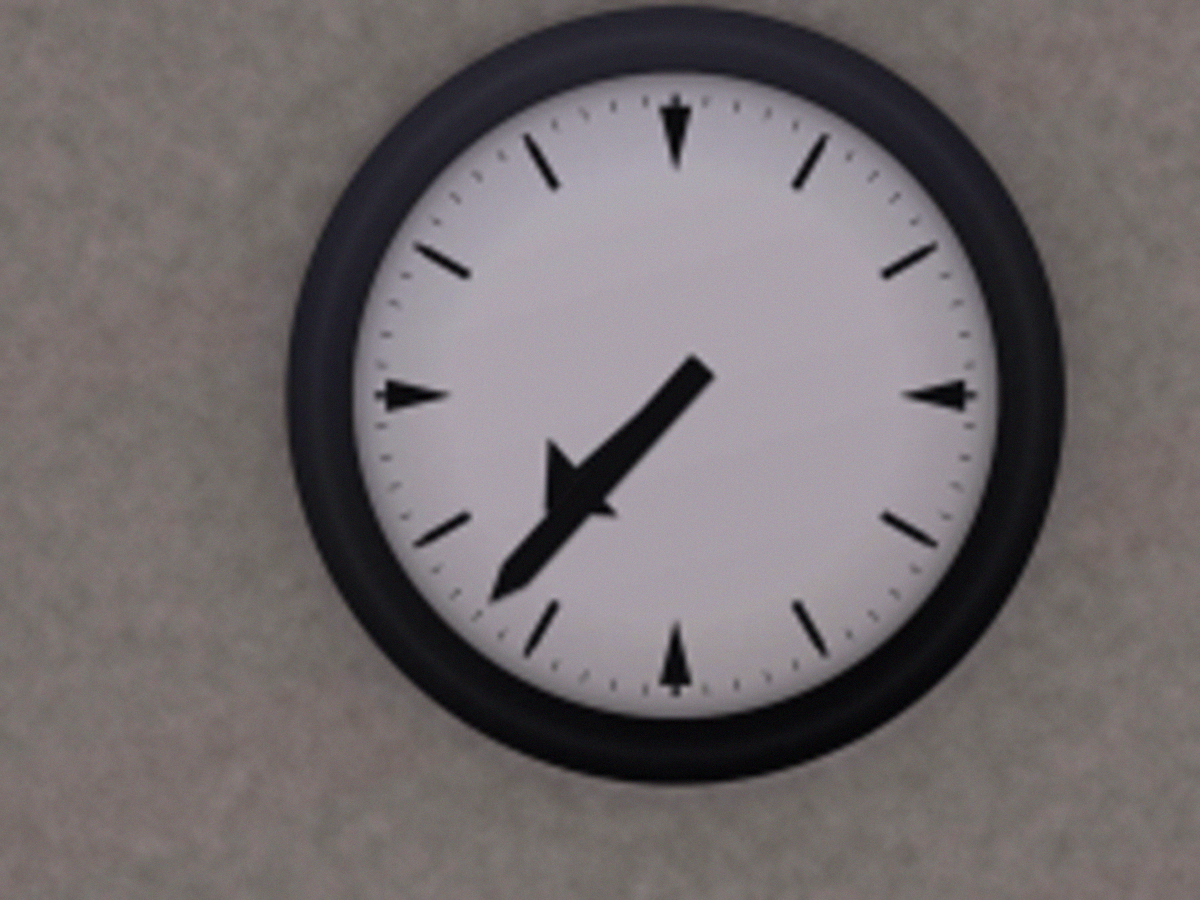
7:37
